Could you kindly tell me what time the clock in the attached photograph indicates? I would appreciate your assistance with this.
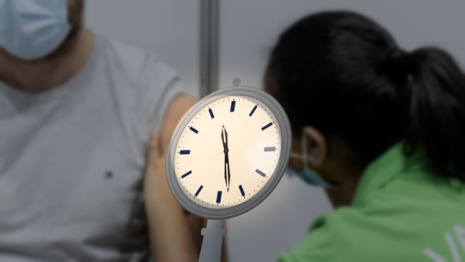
11:28
